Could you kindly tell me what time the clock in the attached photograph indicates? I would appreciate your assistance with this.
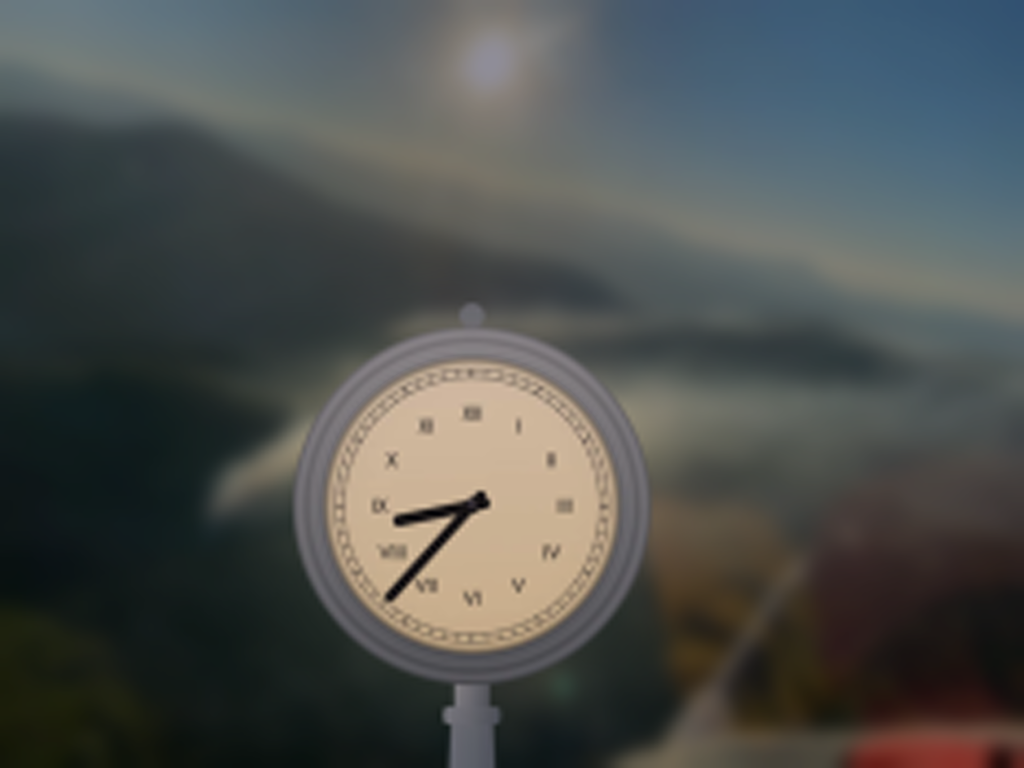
8:37
